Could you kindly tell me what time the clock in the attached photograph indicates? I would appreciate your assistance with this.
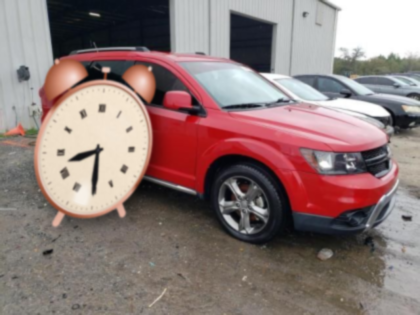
8:30
